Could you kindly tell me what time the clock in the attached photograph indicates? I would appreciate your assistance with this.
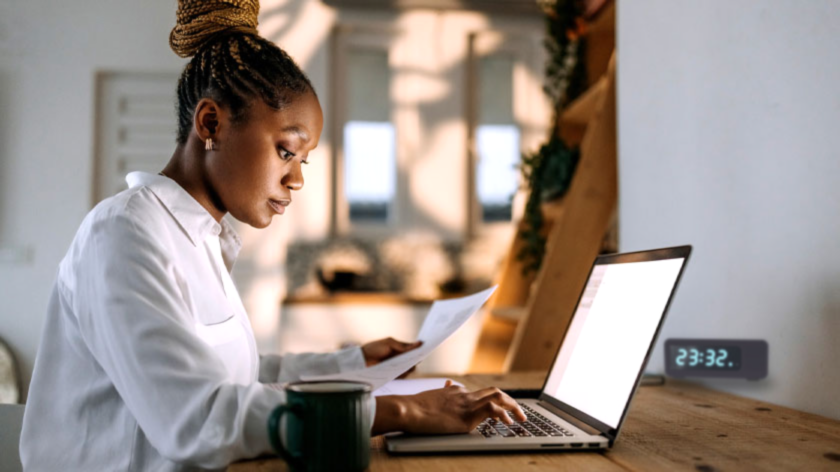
23:32
